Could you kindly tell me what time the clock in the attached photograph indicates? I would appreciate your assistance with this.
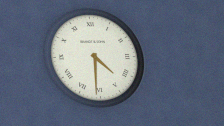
4:31
